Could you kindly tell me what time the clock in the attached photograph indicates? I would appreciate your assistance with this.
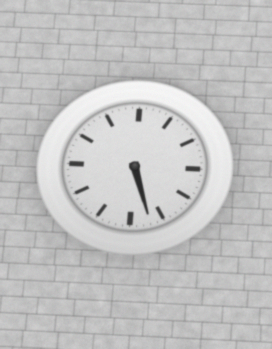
5:27
